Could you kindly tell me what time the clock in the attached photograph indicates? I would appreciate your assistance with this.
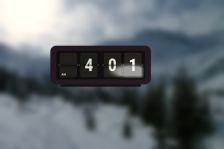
4:01
